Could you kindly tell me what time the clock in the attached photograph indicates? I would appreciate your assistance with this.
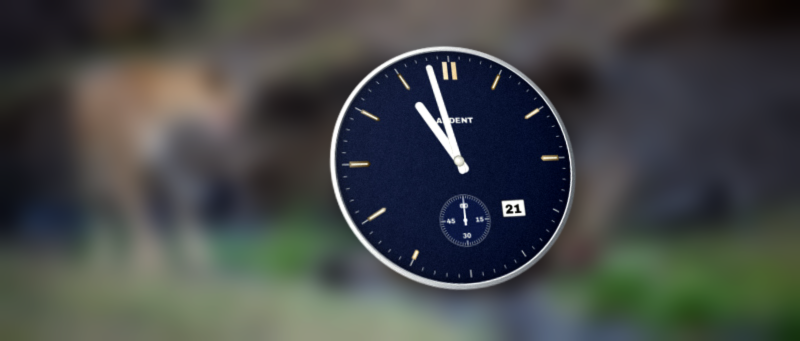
10:58
